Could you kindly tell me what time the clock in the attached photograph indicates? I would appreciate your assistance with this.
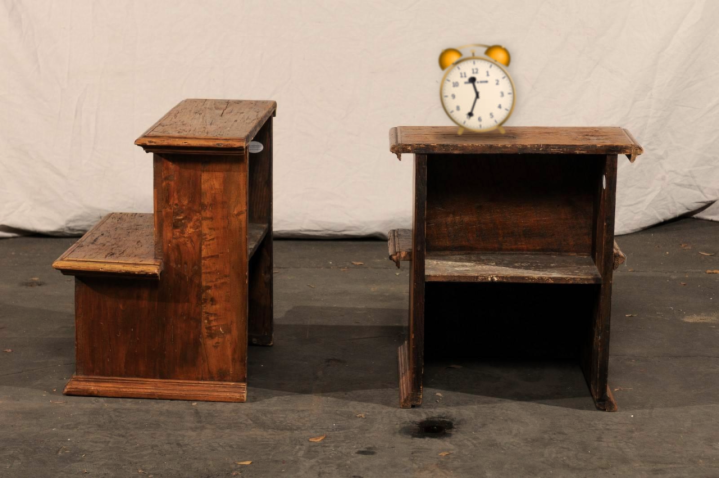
11:34
